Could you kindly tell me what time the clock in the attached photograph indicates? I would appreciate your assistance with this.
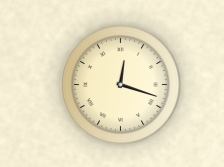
12:18
